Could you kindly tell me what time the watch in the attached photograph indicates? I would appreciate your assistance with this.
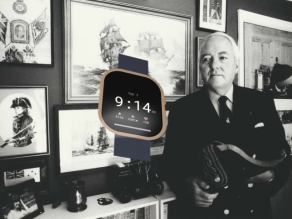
9:14
